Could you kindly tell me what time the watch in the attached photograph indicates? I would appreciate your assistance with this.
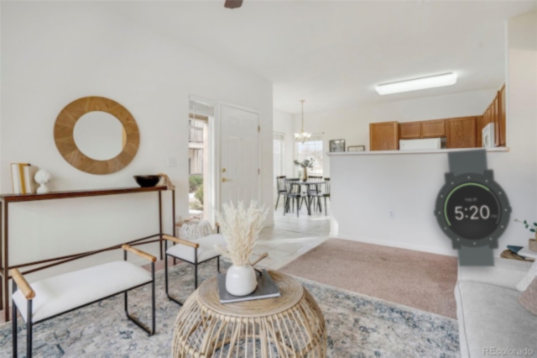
5:20
